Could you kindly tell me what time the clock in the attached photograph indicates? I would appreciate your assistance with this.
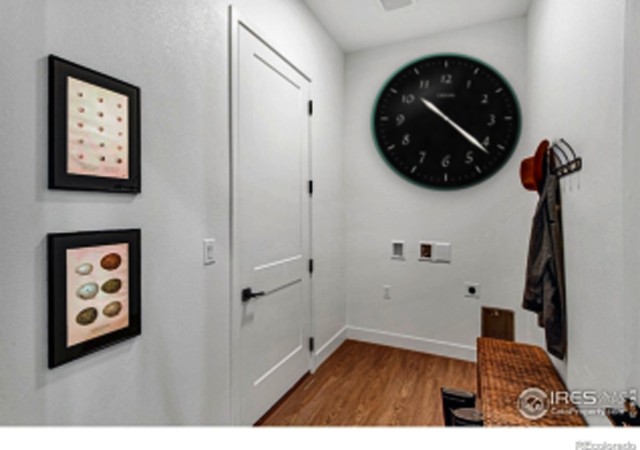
10:22
